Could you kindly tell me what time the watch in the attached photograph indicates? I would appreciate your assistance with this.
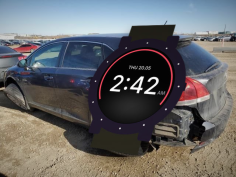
2:42
